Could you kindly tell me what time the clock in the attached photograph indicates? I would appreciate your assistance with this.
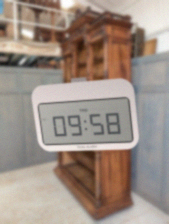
9:58
